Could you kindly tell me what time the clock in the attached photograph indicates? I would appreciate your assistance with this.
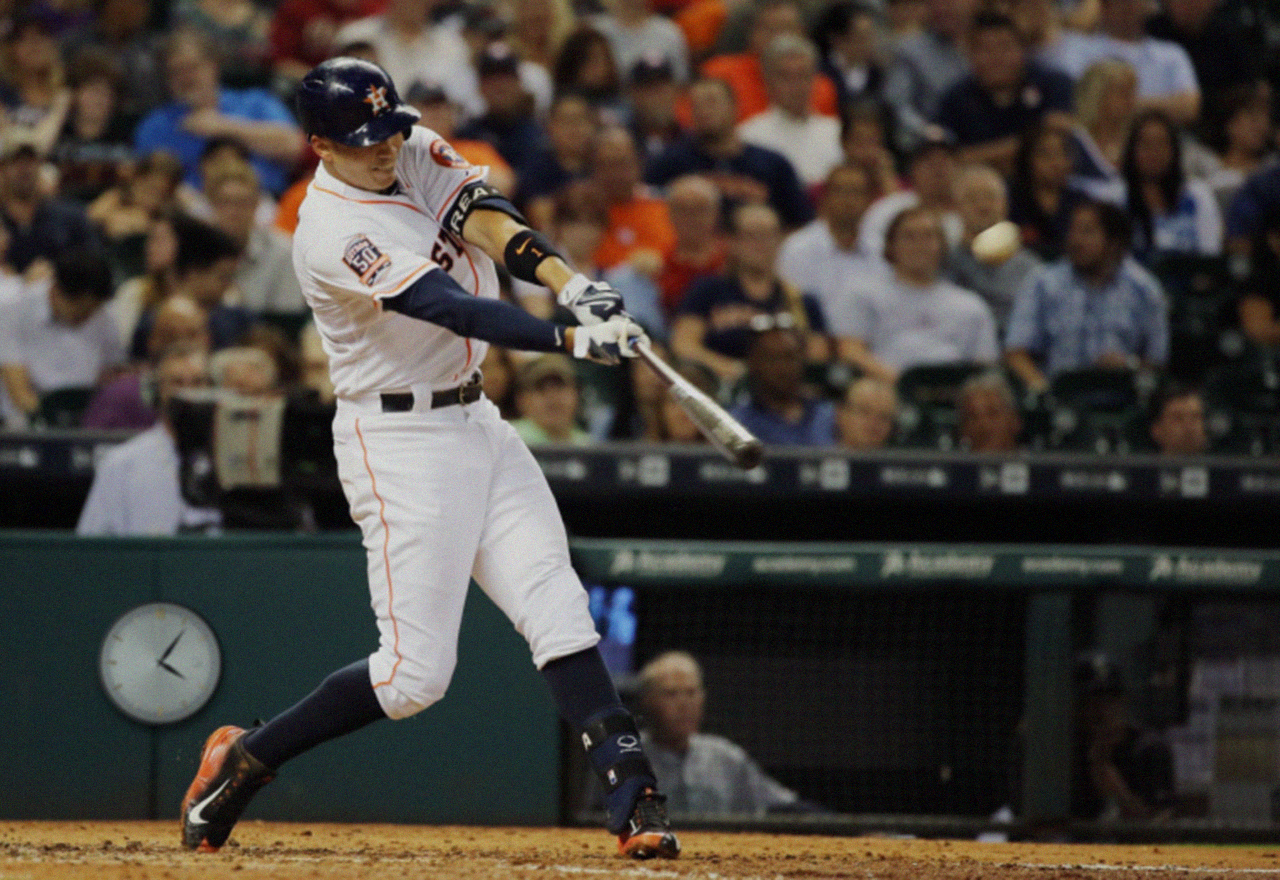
4:06
